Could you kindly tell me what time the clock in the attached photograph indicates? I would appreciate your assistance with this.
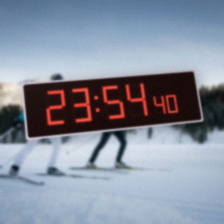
23:54:40
